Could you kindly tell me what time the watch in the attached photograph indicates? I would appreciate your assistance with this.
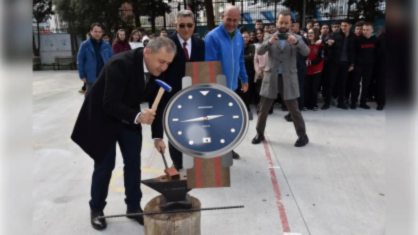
2:44
